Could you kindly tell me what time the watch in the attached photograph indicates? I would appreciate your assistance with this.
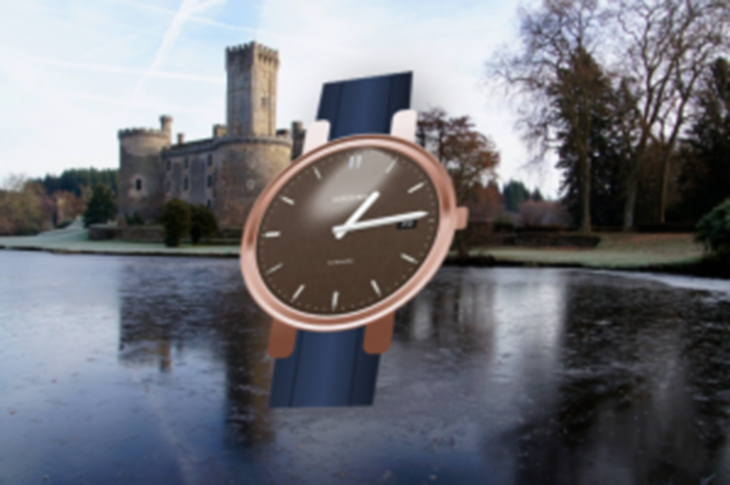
1:14
